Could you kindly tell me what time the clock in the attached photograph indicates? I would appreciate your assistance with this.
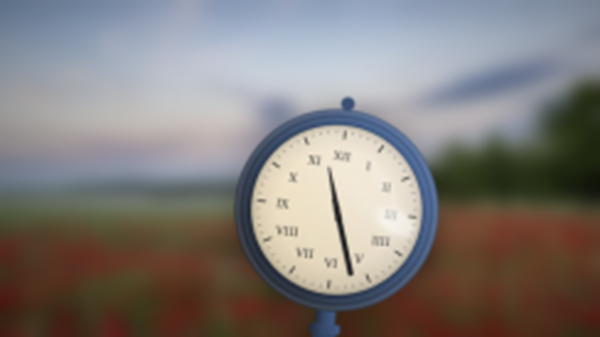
11:27
